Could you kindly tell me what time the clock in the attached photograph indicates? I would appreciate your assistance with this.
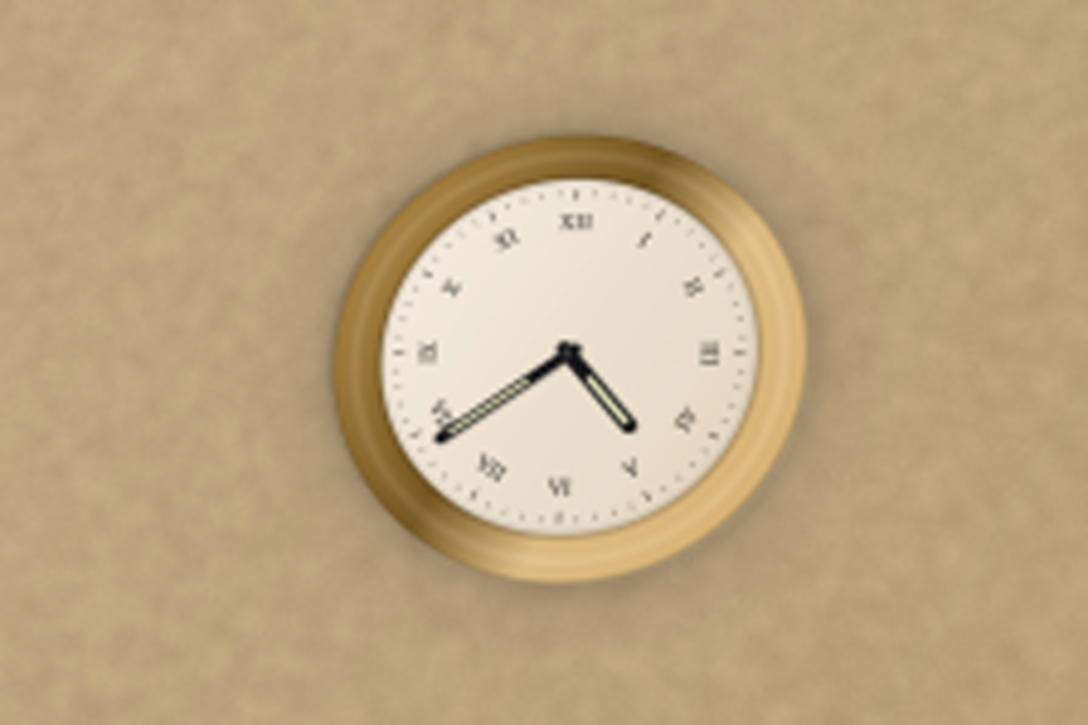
4:39
